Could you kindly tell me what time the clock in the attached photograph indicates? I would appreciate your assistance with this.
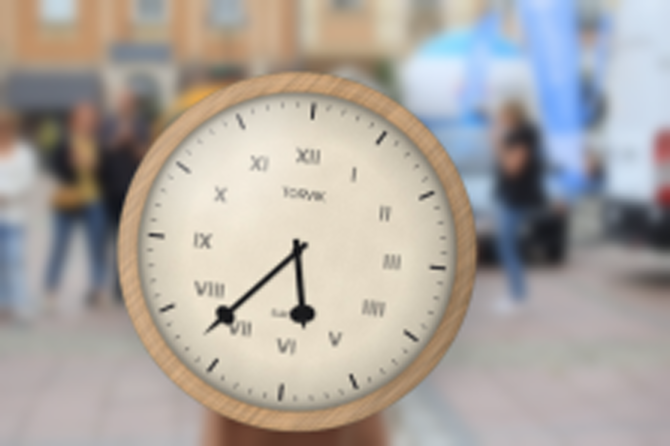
5:37
